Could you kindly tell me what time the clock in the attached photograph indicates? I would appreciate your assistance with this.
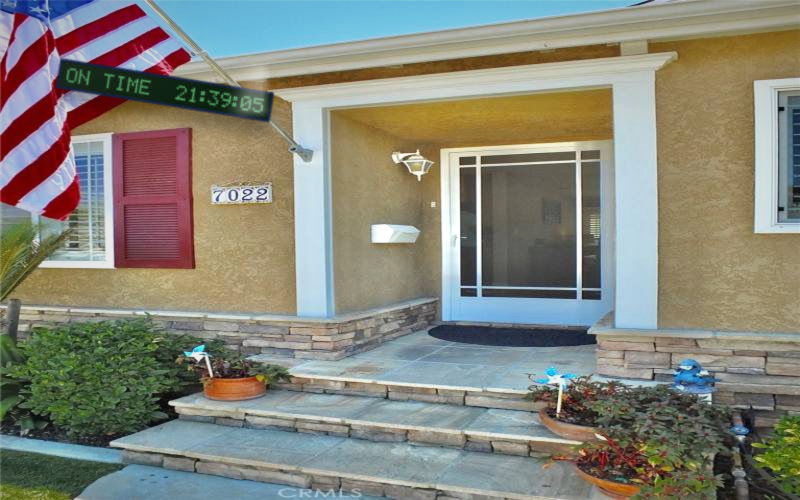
21:39:05
